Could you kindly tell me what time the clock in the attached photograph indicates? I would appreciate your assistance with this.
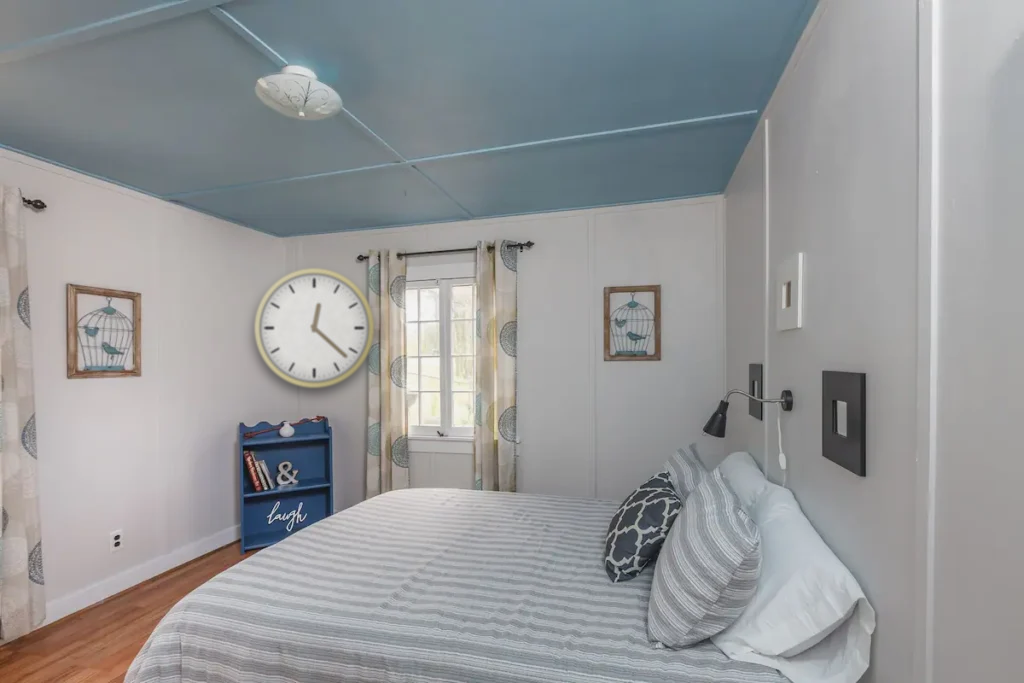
12:22
